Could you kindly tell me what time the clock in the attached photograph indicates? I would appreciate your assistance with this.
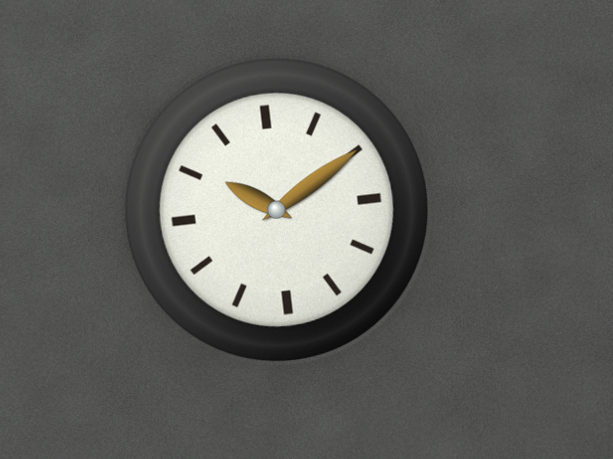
10:10
